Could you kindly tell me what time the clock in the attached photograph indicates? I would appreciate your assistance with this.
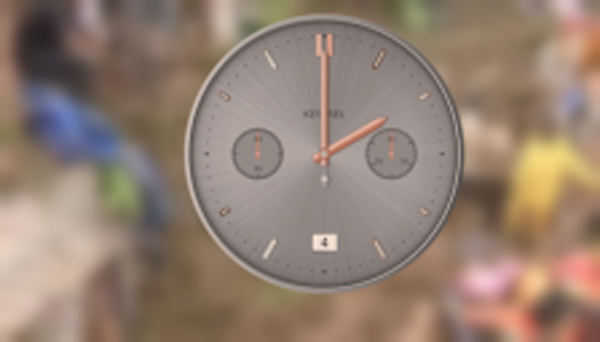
2:00
